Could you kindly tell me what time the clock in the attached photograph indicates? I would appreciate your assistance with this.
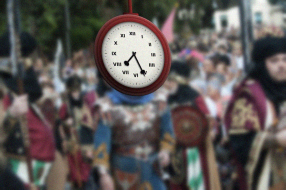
7:26
